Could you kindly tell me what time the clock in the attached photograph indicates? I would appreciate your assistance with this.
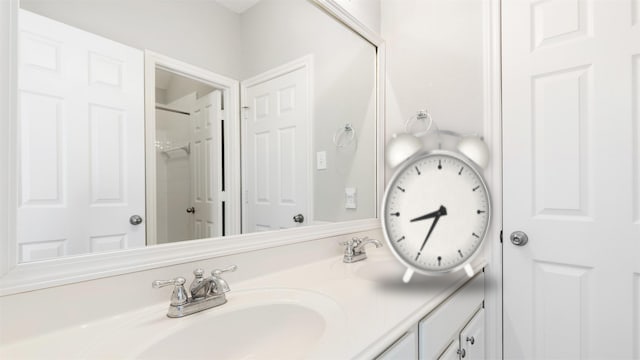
8:35
